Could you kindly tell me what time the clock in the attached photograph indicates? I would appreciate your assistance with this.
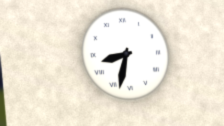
8:33
